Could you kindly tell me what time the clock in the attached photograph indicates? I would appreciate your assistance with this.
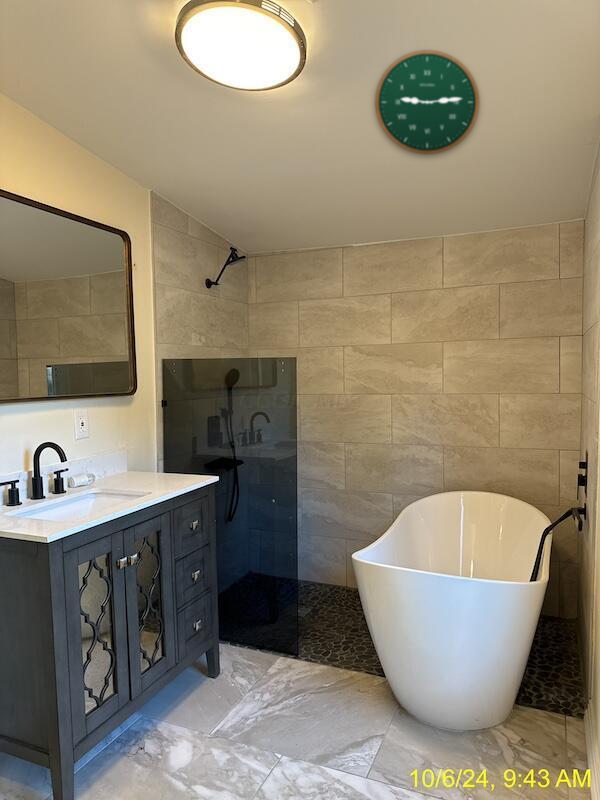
9:14
